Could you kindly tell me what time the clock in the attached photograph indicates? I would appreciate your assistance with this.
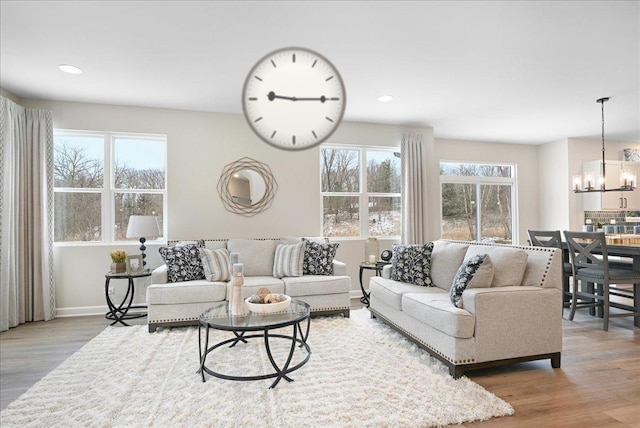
9:15
